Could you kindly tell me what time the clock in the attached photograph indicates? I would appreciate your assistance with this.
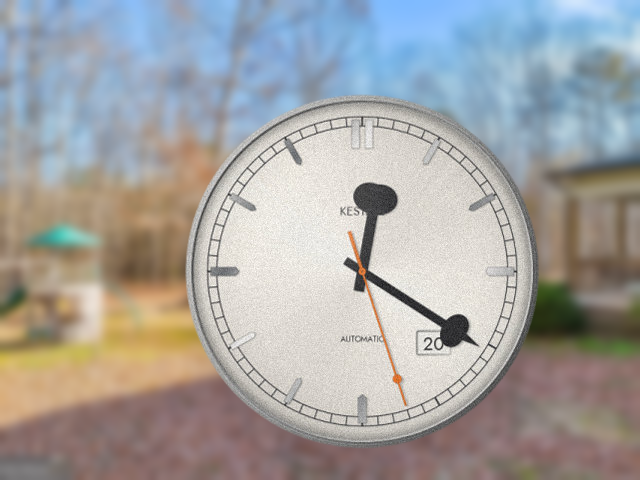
12:20:27
